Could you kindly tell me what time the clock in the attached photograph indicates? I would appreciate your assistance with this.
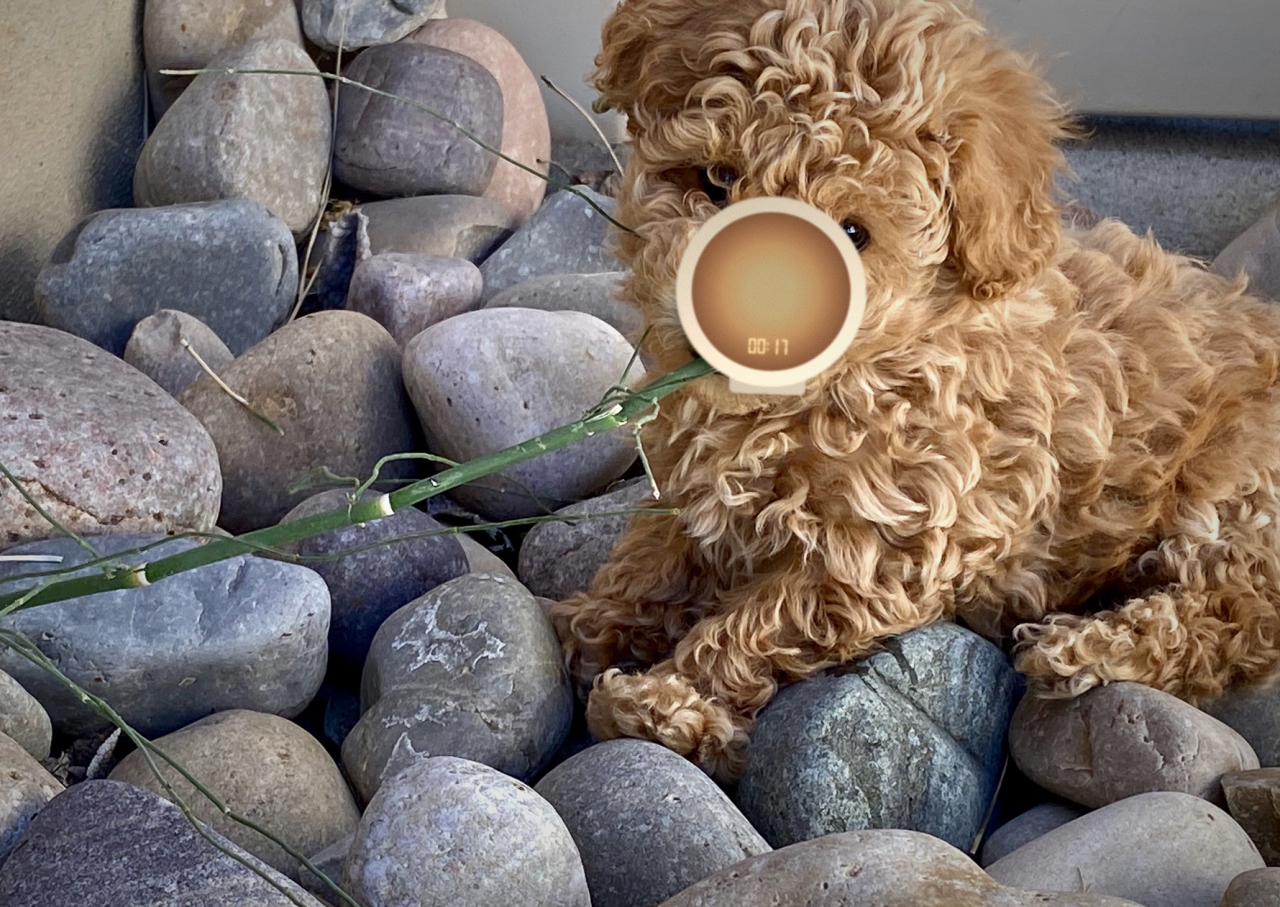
0:17
